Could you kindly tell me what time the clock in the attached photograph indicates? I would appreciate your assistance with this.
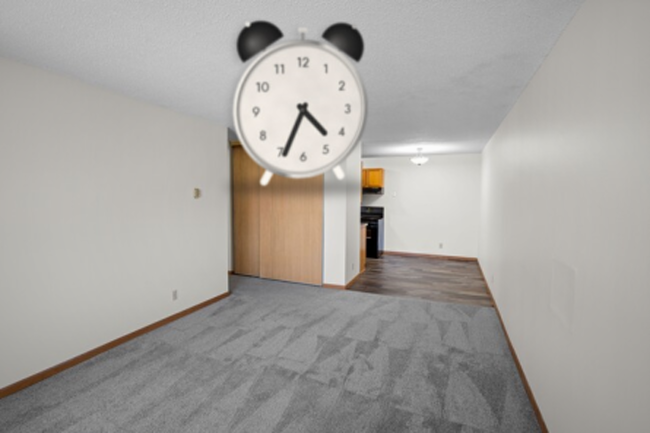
4:34
